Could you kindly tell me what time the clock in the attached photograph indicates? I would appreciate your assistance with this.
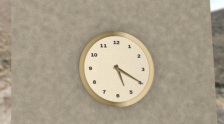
5:20
